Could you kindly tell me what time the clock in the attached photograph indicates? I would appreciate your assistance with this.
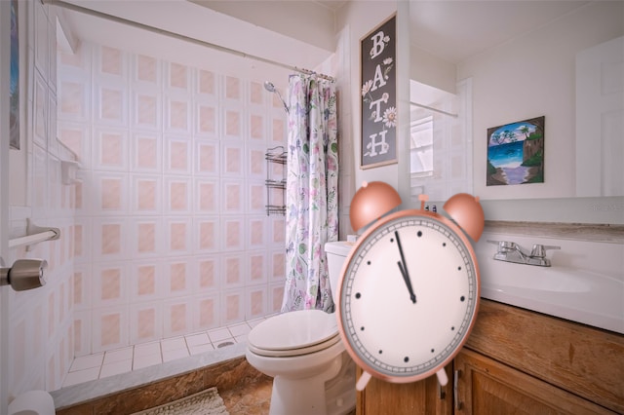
10:56
